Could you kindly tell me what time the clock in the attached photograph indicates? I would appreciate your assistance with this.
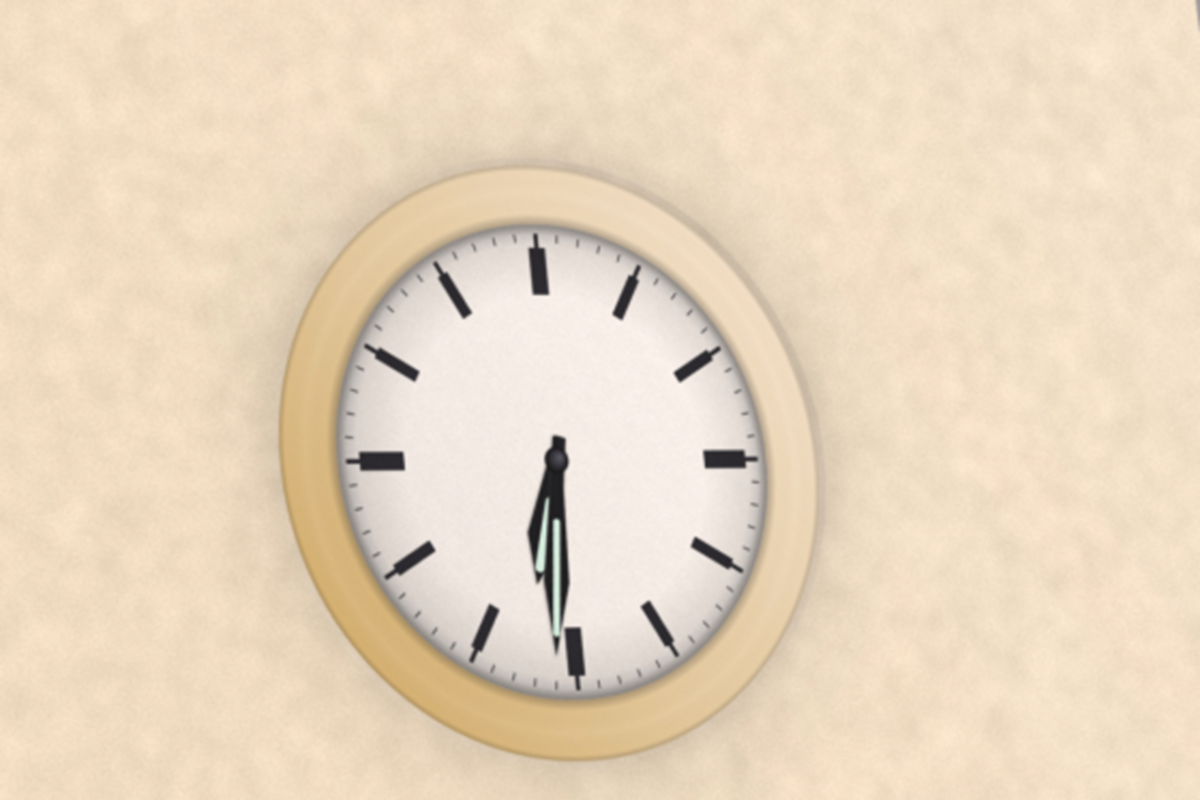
6:31
